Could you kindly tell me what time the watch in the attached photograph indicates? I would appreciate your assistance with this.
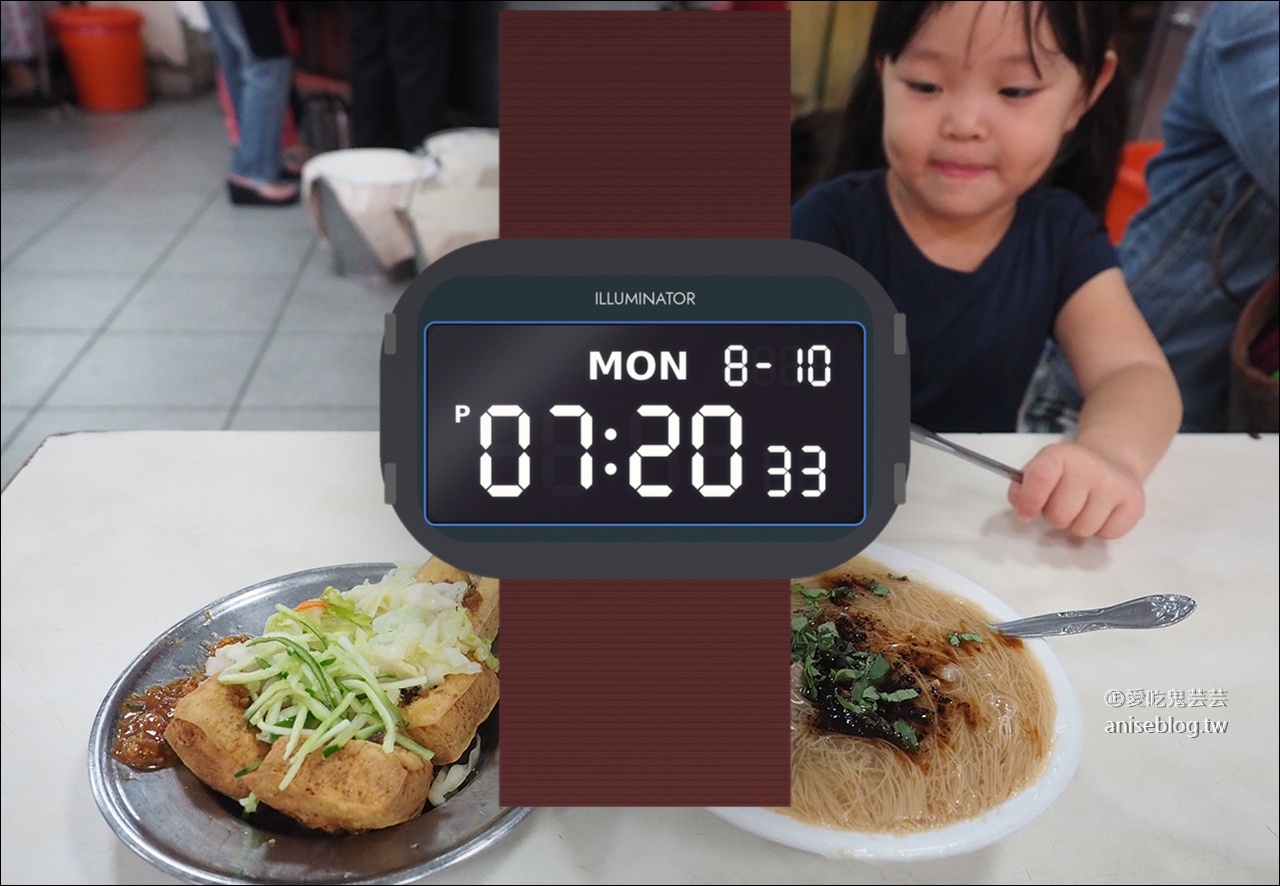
7:20:33
